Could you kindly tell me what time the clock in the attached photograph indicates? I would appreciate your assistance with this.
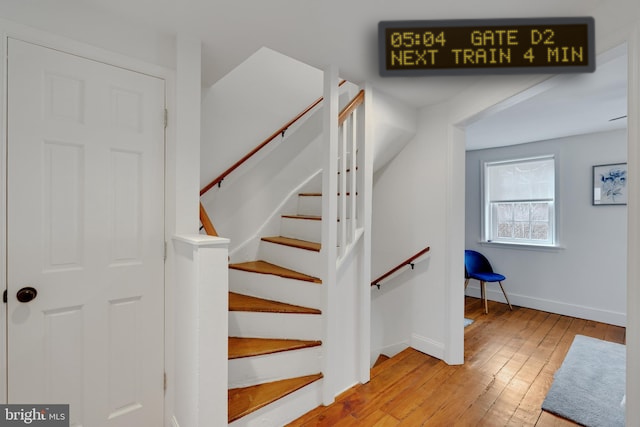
5:04
